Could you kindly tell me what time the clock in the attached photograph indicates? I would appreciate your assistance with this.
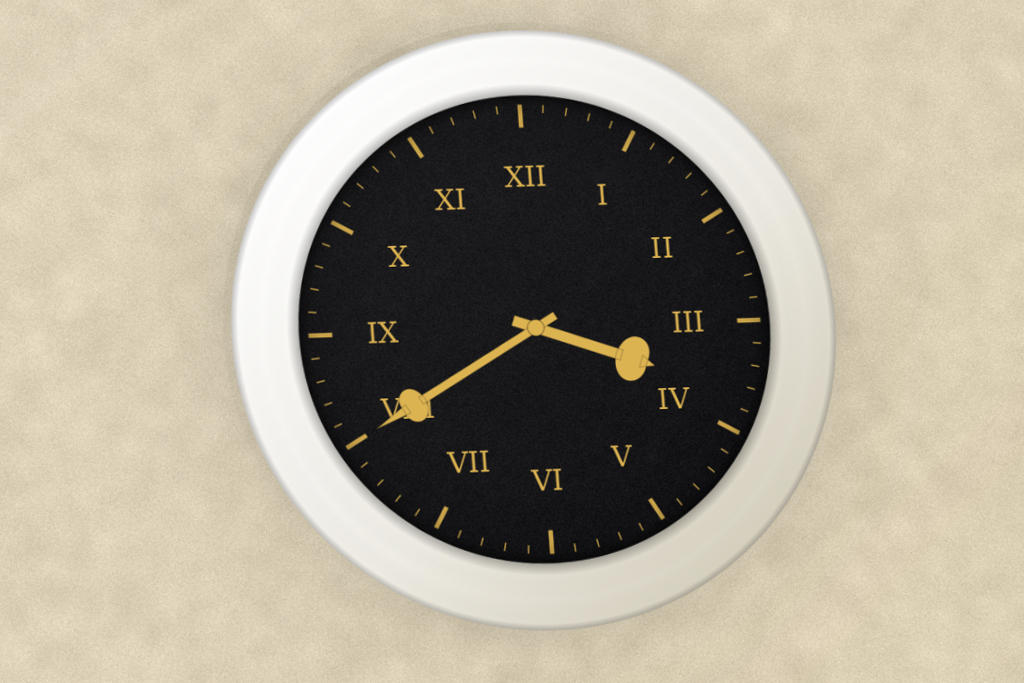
3:40
